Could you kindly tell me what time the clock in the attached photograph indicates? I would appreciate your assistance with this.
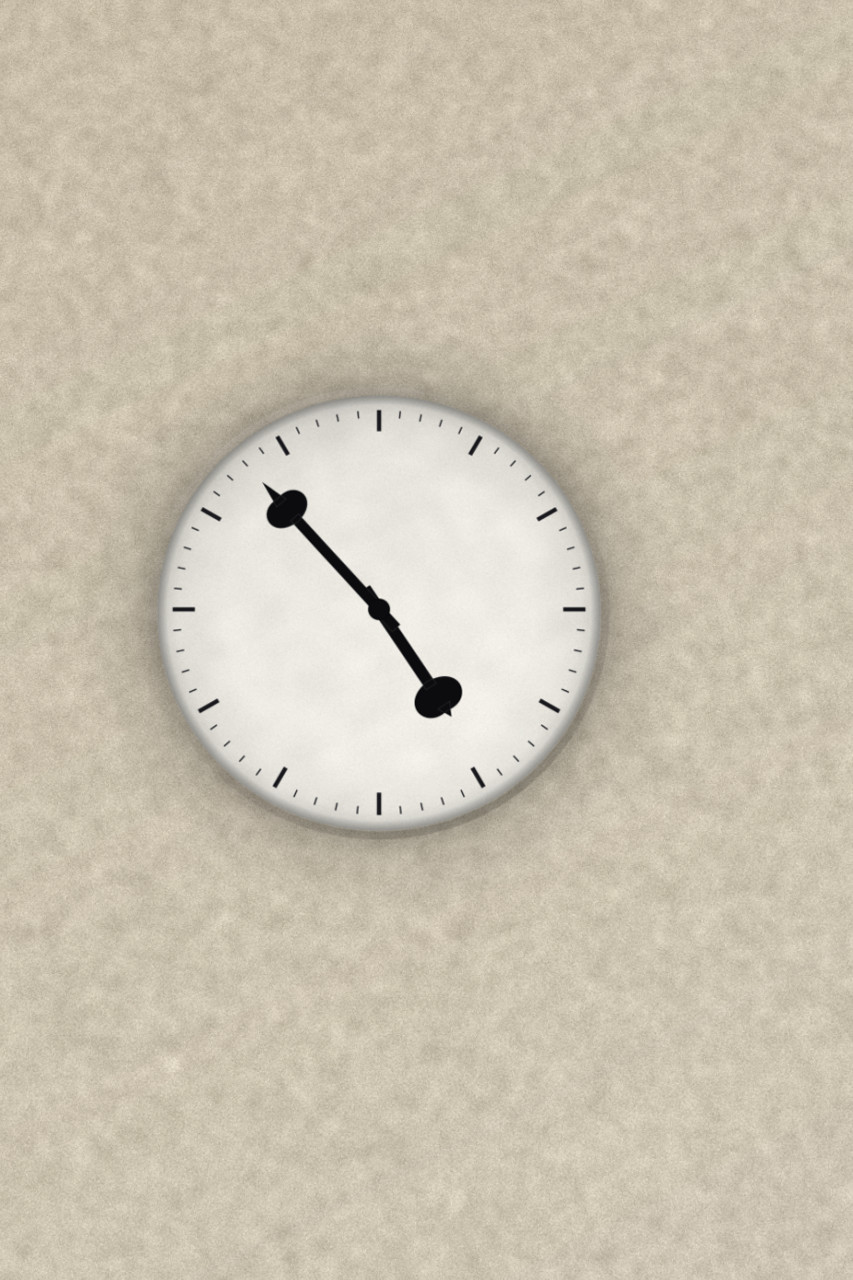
4:53
